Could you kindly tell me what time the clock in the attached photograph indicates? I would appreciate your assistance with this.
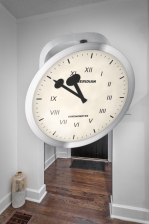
10:50
